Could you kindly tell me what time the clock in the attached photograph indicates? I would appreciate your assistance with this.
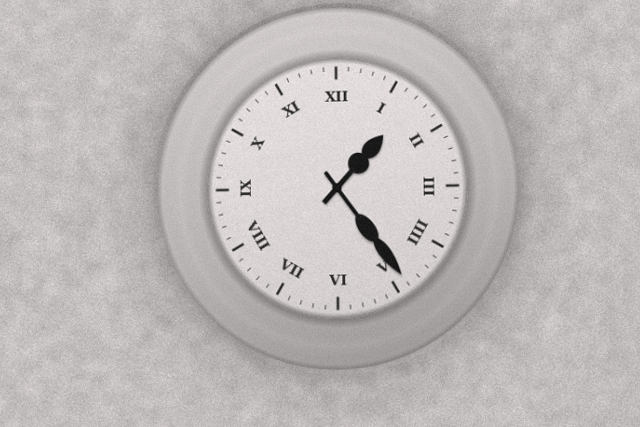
1:24
